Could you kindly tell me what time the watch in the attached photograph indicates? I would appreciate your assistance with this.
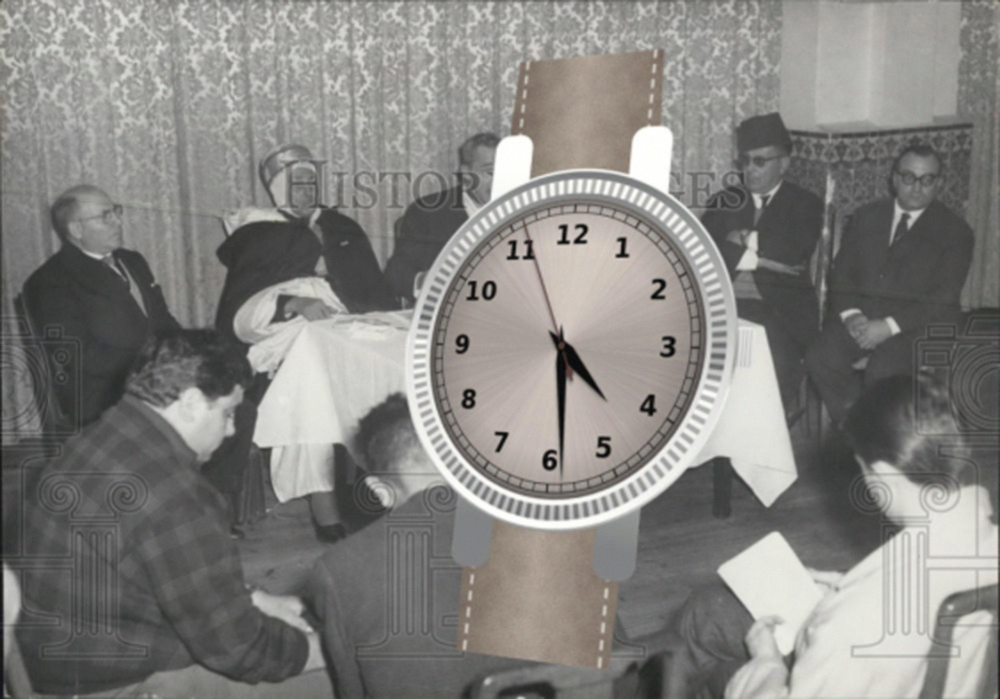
4:28:56
